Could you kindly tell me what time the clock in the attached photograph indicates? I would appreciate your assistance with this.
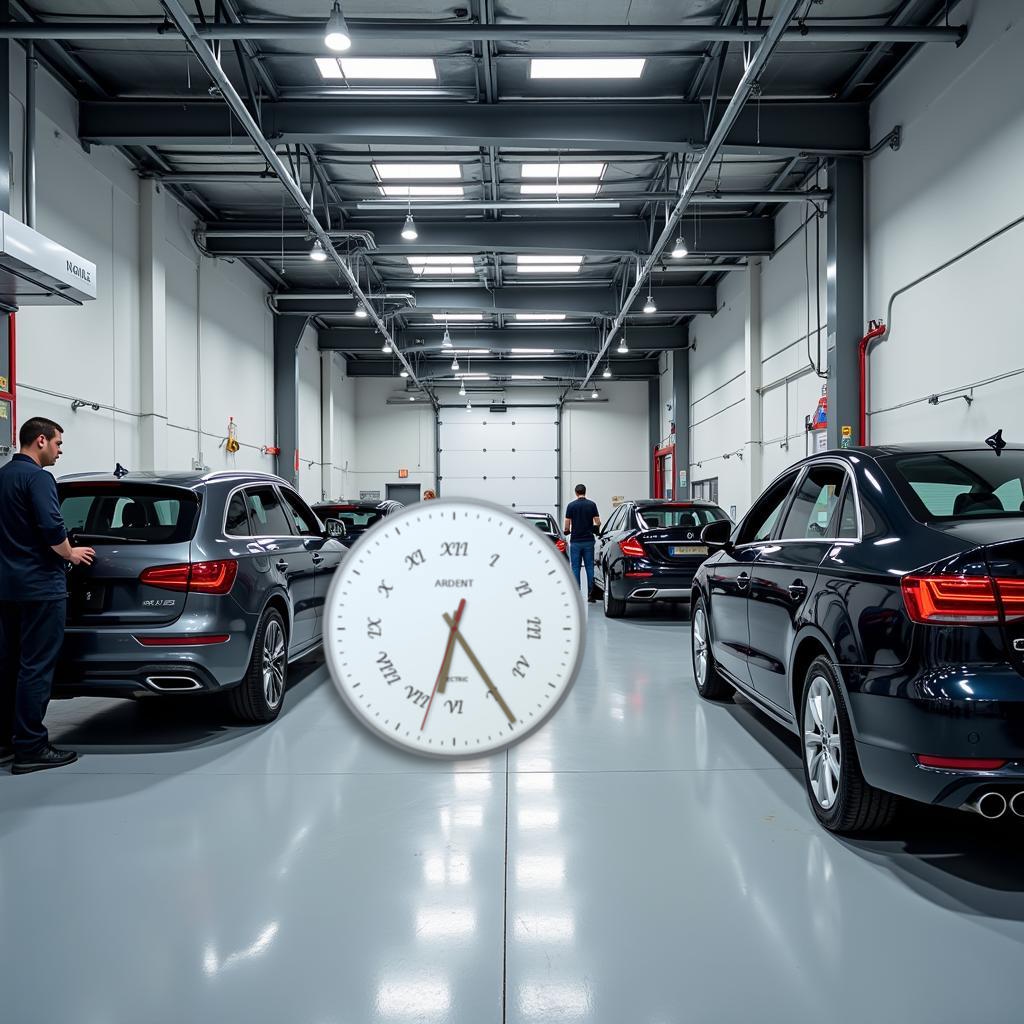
6:24:33
